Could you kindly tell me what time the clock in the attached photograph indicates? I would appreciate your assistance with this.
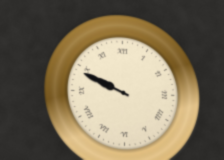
9:49
